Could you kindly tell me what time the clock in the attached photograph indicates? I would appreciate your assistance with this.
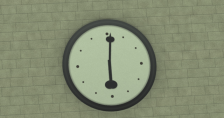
6:01
